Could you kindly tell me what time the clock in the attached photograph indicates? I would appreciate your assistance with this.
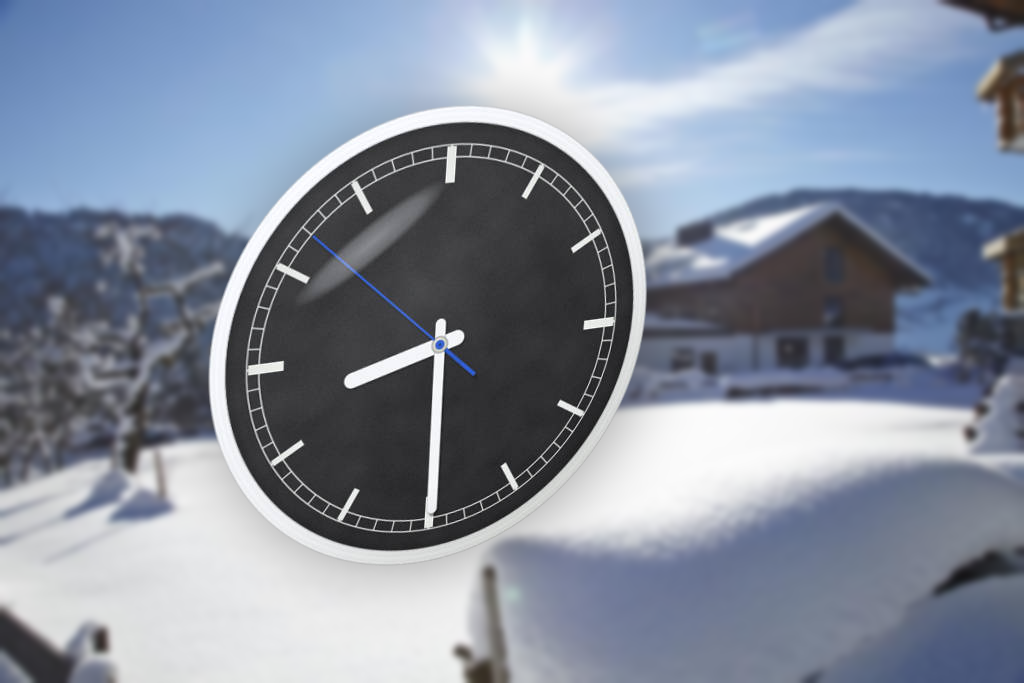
8:29:52
